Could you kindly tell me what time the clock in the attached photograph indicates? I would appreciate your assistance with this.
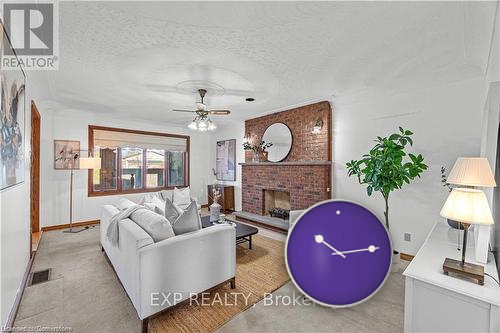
10:14
